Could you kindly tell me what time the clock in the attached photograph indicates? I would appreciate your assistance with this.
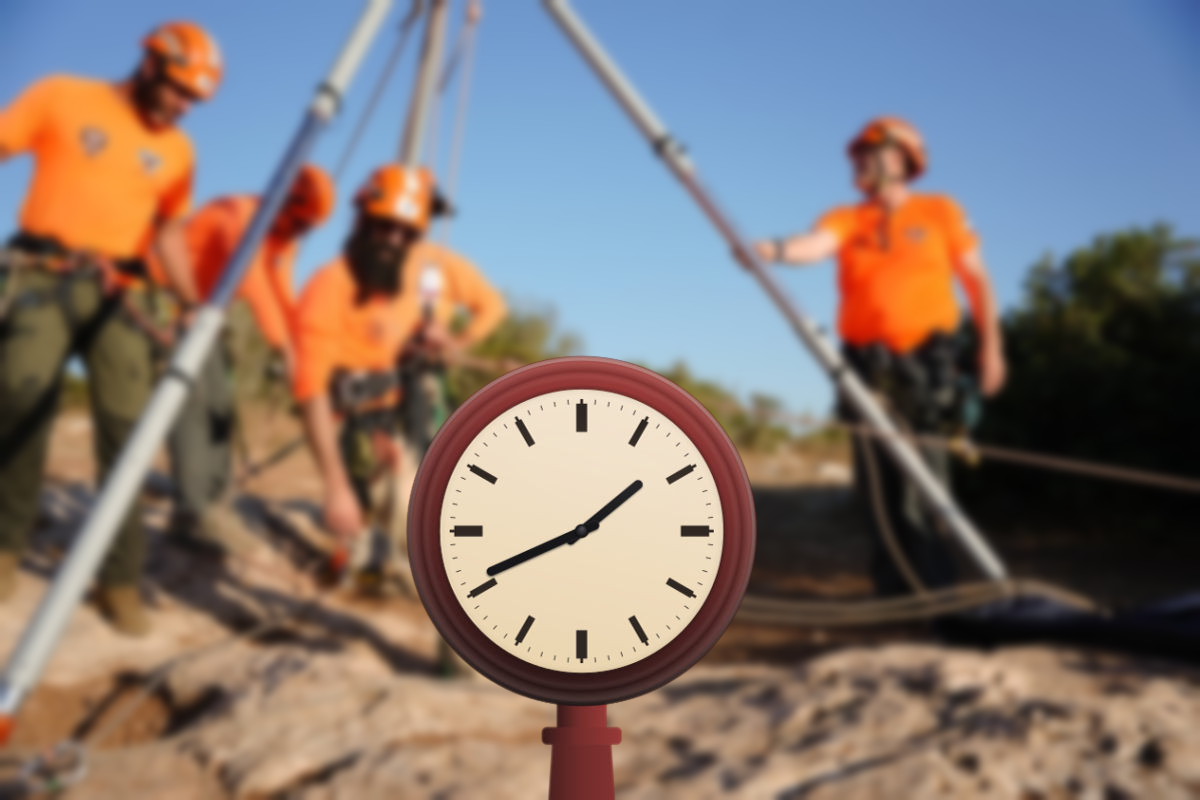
1:41
